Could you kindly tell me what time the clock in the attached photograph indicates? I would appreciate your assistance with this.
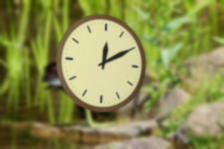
12:10
